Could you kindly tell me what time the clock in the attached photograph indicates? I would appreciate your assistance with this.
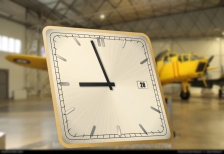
8:58
